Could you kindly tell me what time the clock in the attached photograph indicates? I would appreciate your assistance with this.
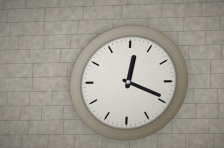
12:19
